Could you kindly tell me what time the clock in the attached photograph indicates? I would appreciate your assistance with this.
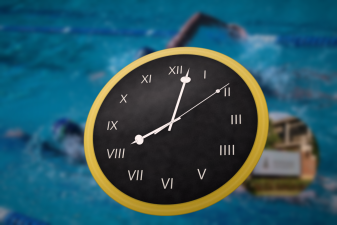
8:02:09
